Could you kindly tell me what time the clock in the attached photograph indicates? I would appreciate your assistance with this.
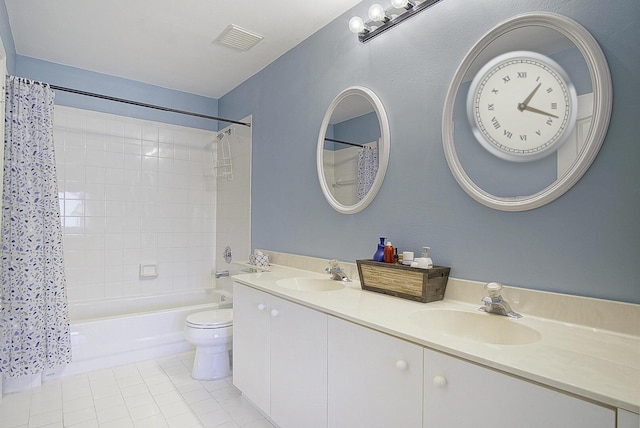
1:18
